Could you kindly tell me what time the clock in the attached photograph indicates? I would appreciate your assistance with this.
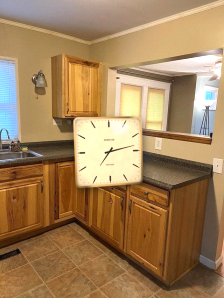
7:13
